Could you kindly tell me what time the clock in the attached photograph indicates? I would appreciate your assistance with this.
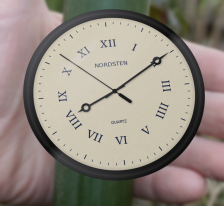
8:09:52
